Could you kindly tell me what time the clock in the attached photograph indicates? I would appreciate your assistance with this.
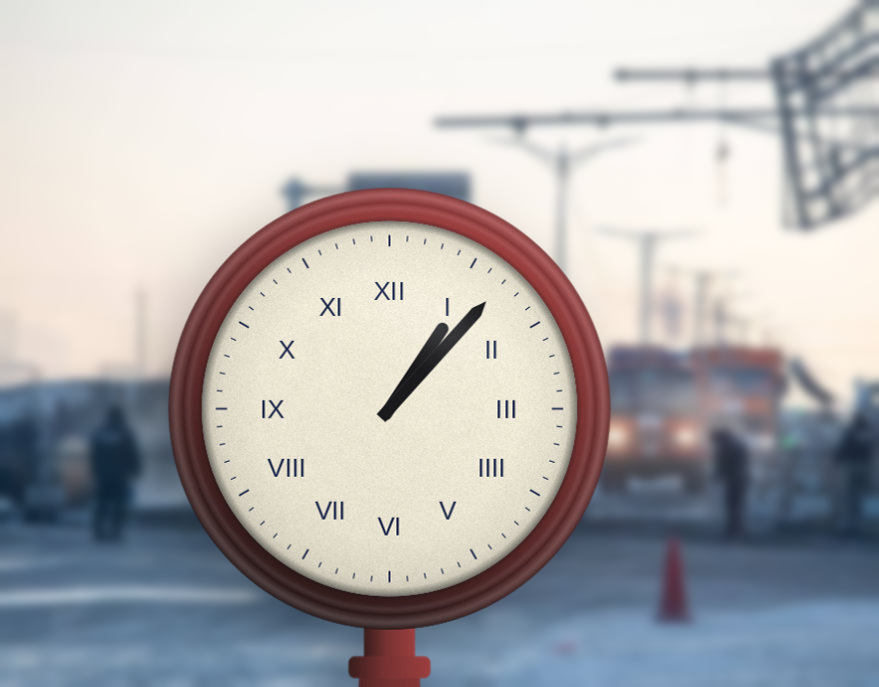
1:07
